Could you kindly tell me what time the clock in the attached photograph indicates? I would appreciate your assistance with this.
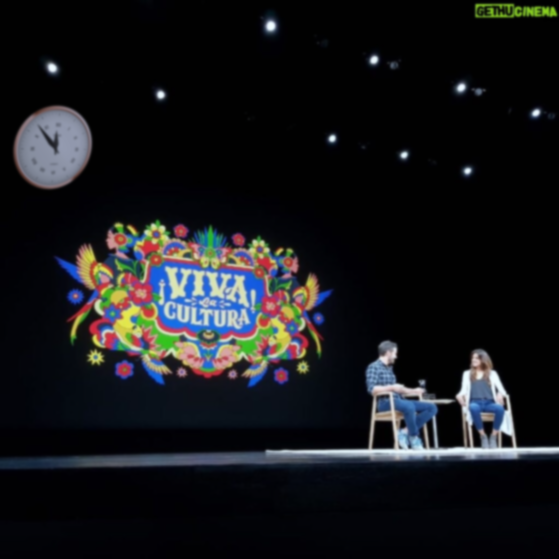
11:53
